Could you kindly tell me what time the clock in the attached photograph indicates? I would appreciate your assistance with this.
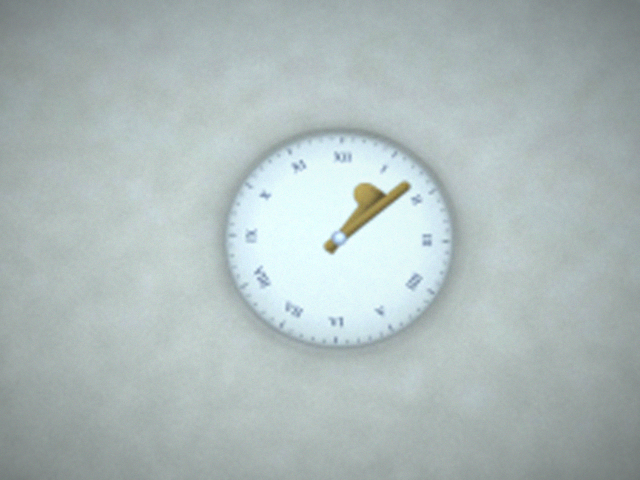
1:08
